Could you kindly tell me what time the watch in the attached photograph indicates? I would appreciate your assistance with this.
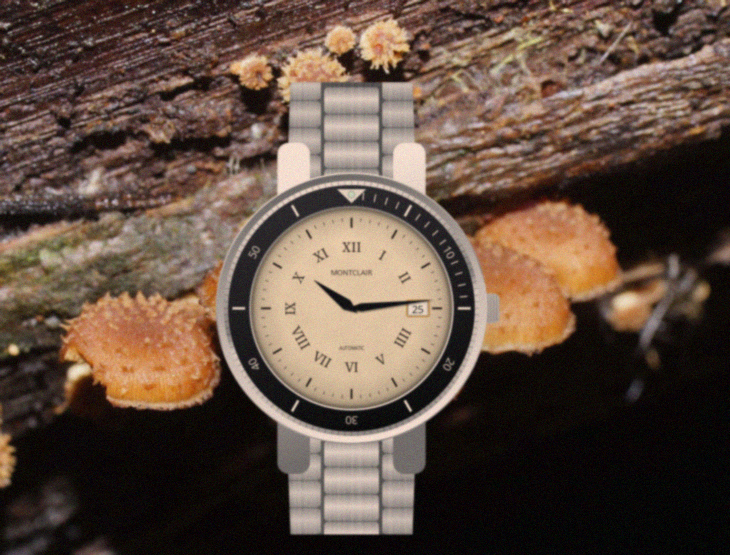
10:14
